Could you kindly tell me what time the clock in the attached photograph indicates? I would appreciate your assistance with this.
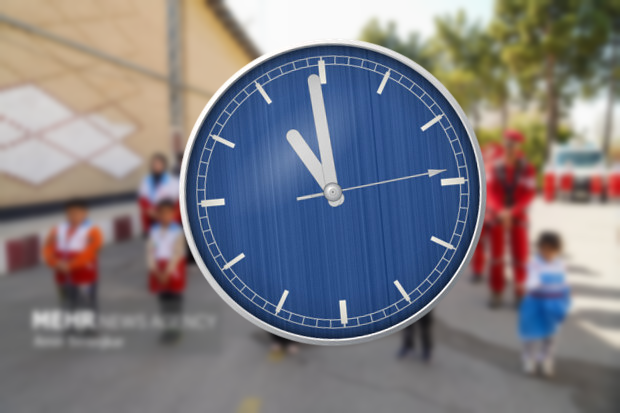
10:59:14
